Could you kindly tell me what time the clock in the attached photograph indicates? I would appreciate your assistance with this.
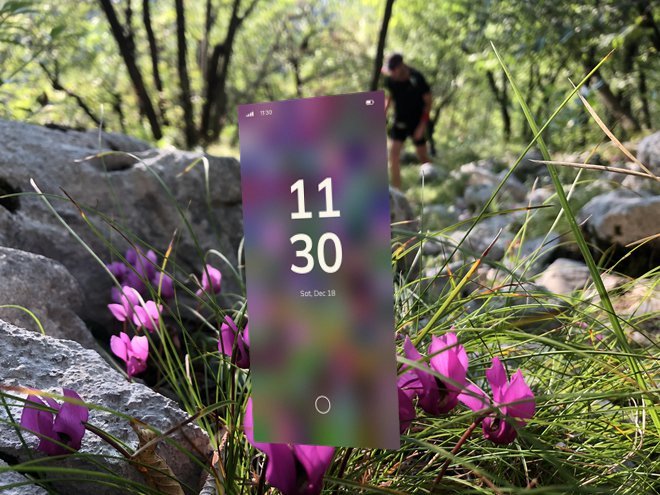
11:30
